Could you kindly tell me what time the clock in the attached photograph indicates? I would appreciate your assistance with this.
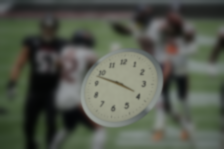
3:48
